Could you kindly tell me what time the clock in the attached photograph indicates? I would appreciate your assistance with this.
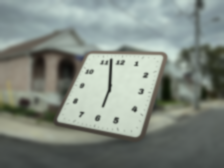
5:57
